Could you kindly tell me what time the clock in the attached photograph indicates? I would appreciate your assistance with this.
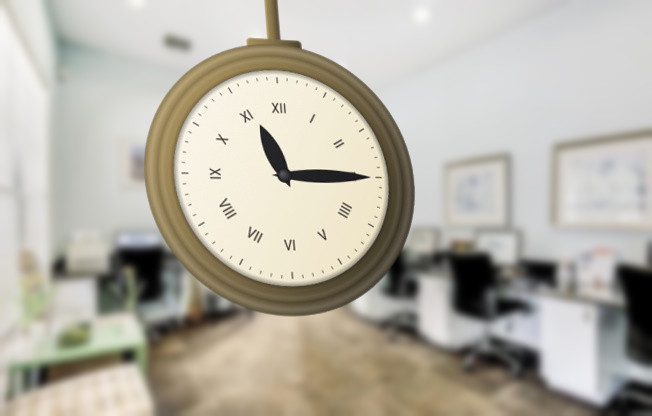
11:15
